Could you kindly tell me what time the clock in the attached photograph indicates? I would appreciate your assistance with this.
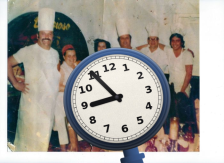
8:55
